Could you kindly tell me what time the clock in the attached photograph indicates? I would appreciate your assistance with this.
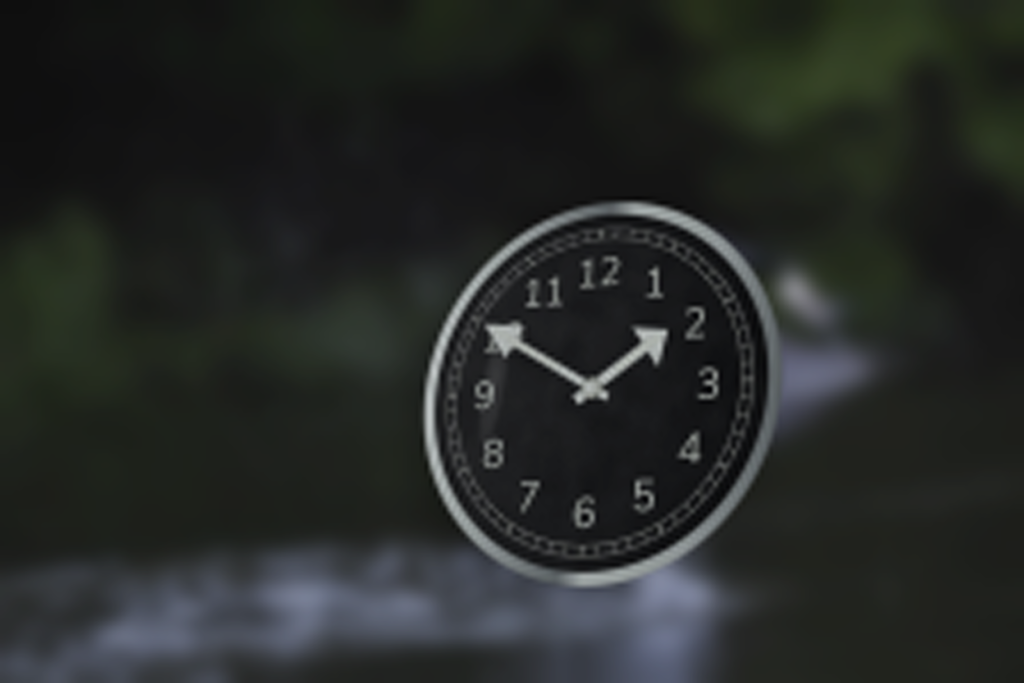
1:50
